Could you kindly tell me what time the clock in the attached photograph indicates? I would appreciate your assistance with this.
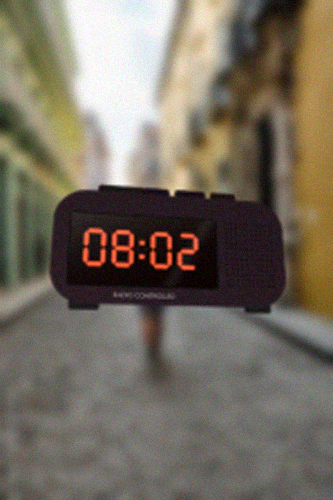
8:02
